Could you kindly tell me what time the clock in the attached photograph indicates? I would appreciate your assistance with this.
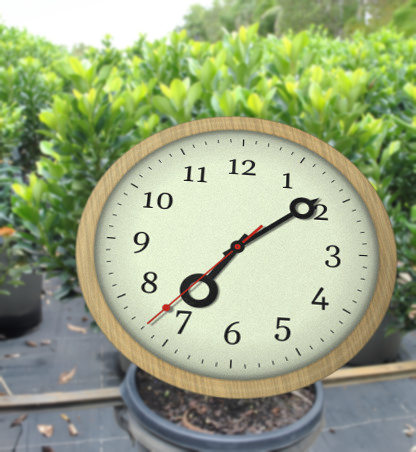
7:08:37
